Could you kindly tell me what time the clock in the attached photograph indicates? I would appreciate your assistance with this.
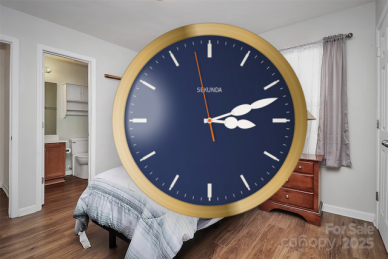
3:11:58
